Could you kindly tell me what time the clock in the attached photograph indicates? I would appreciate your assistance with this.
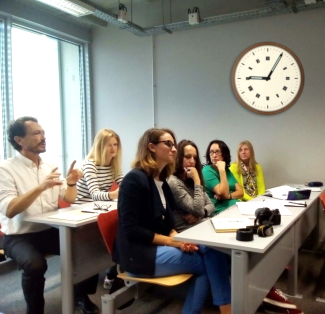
9:05
